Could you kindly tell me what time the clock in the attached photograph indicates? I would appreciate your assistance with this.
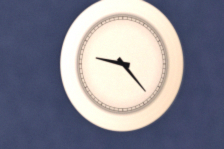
9:23
